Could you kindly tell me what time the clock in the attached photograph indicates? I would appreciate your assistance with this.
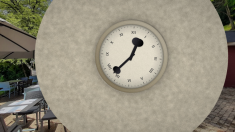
12:37
